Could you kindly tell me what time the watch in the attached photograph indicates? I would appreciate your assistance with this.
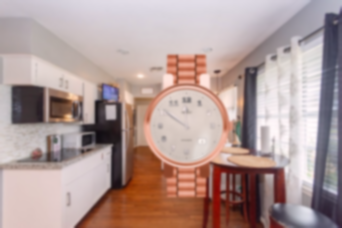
11:51
